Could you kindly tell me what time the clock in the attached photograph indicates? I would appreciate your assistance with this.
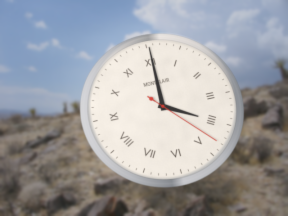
4:00:23
